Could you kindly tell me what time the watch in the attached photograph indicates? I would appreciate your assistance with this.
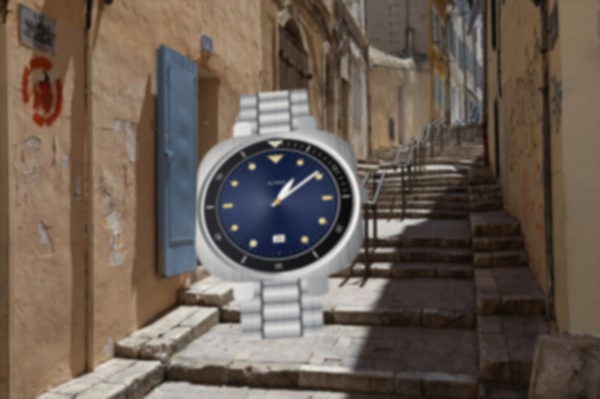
1:09
